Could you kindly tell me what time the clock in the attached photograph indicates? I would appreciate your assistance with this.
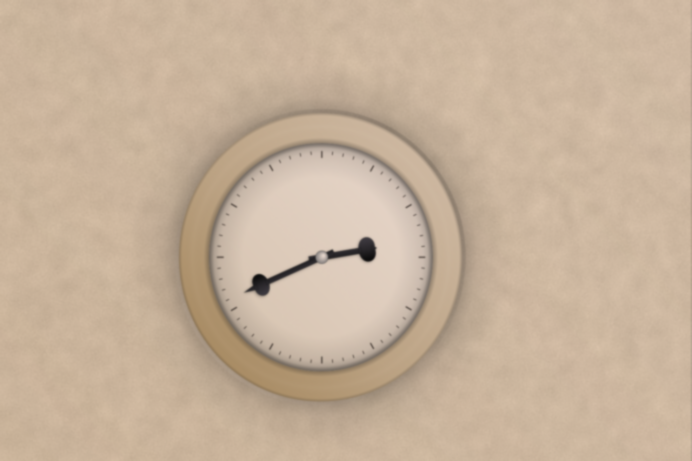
2:41
